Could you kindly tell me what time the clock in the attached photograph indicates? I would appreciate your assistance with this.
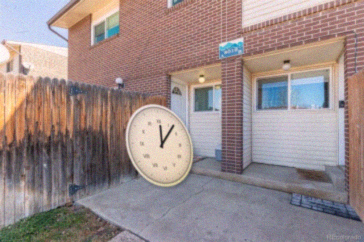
12:07
